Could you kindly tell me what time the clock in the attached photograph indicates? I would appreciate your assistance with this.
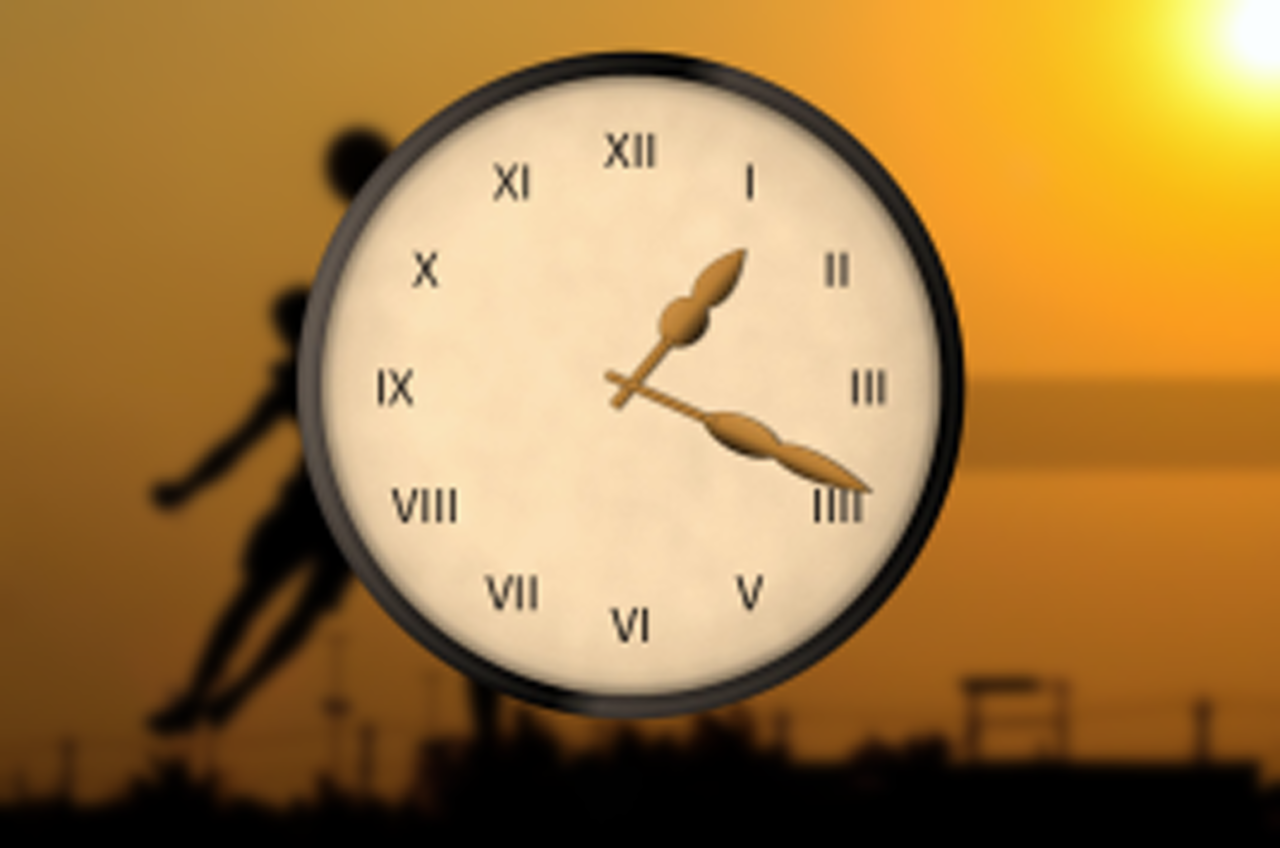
1:19
